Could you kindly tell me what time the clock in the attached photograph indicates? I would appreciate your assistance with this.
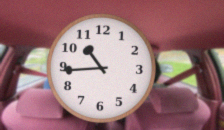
10:44
